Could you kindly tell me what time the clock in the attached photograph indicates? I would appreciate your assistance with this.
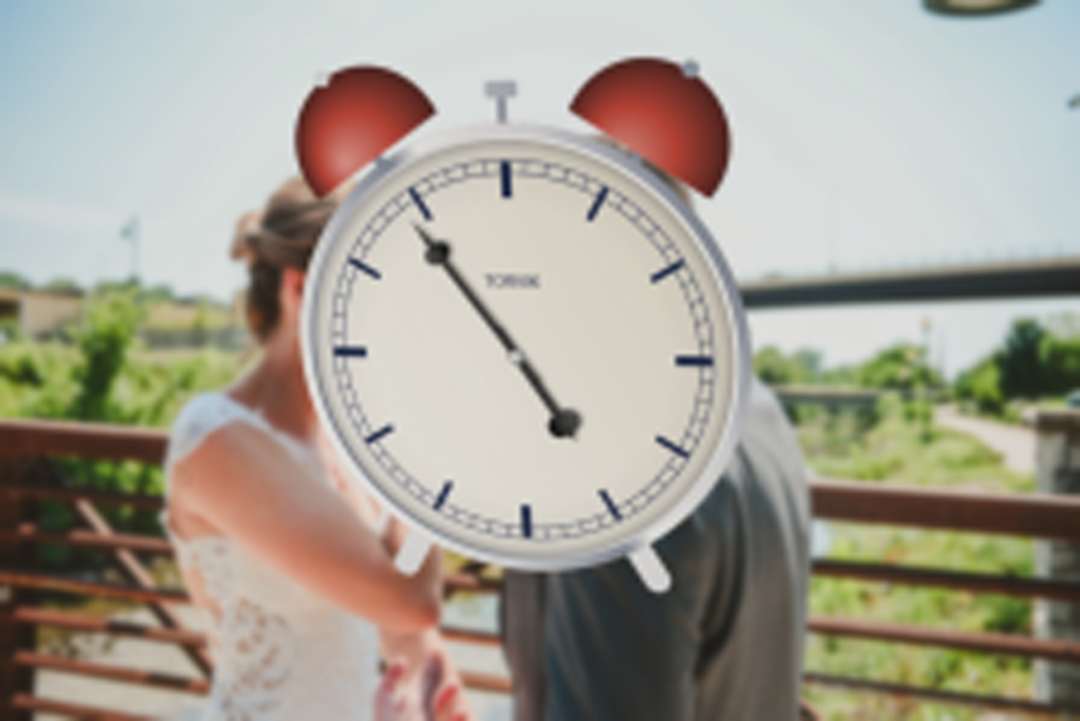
4:54
